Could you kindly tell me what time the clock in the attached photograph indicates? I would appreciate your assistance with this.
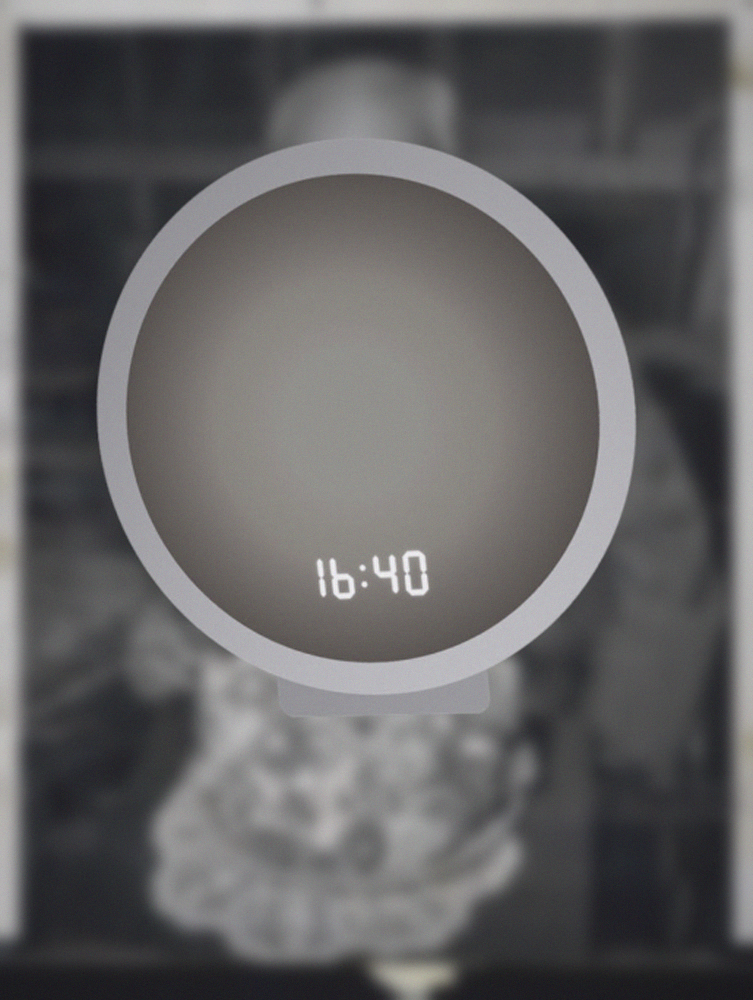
16:40
